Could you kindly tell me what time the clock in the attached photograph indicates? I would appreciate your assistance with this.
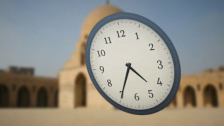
4:35
